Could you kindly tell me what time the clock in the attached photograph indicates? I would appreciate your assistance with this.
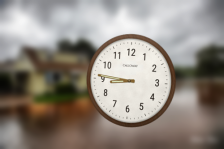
8:46
